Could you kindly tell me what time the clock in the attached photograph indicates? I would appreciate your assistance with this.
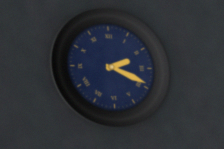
2:19
